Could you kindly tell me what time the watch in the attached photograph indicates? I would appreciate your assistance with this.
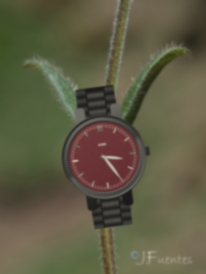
3:25
